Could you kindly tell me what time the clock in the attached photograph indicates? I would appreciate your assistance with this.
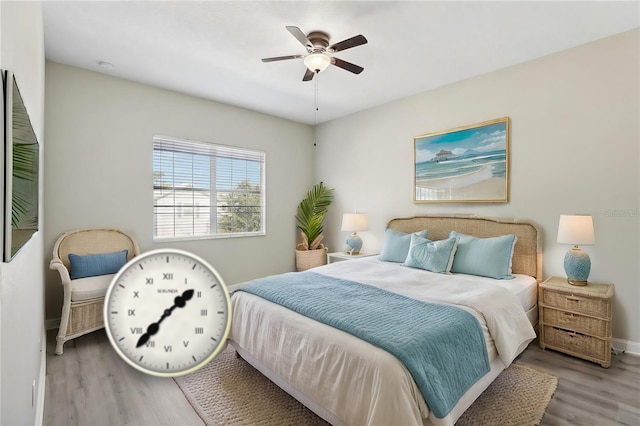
1:37
